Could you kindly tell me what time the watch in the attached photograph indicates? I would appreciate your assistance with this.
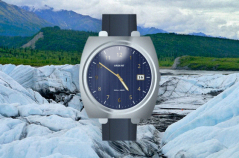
4:51
